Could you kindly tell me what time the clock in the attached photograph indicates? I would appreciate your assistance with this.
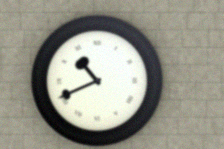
10:41
